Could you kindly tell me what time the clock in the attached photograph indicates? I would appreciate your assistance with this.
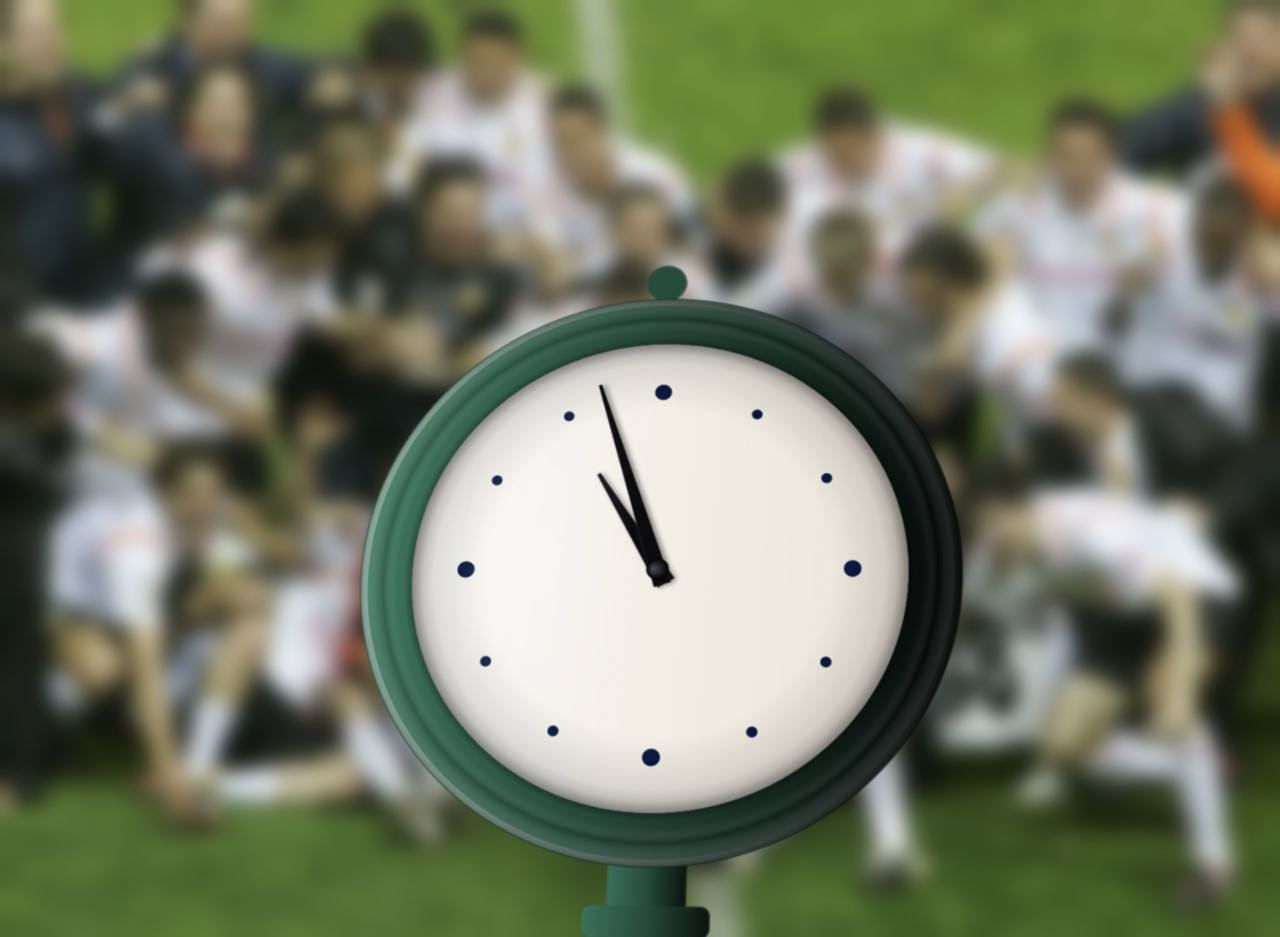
10:57
